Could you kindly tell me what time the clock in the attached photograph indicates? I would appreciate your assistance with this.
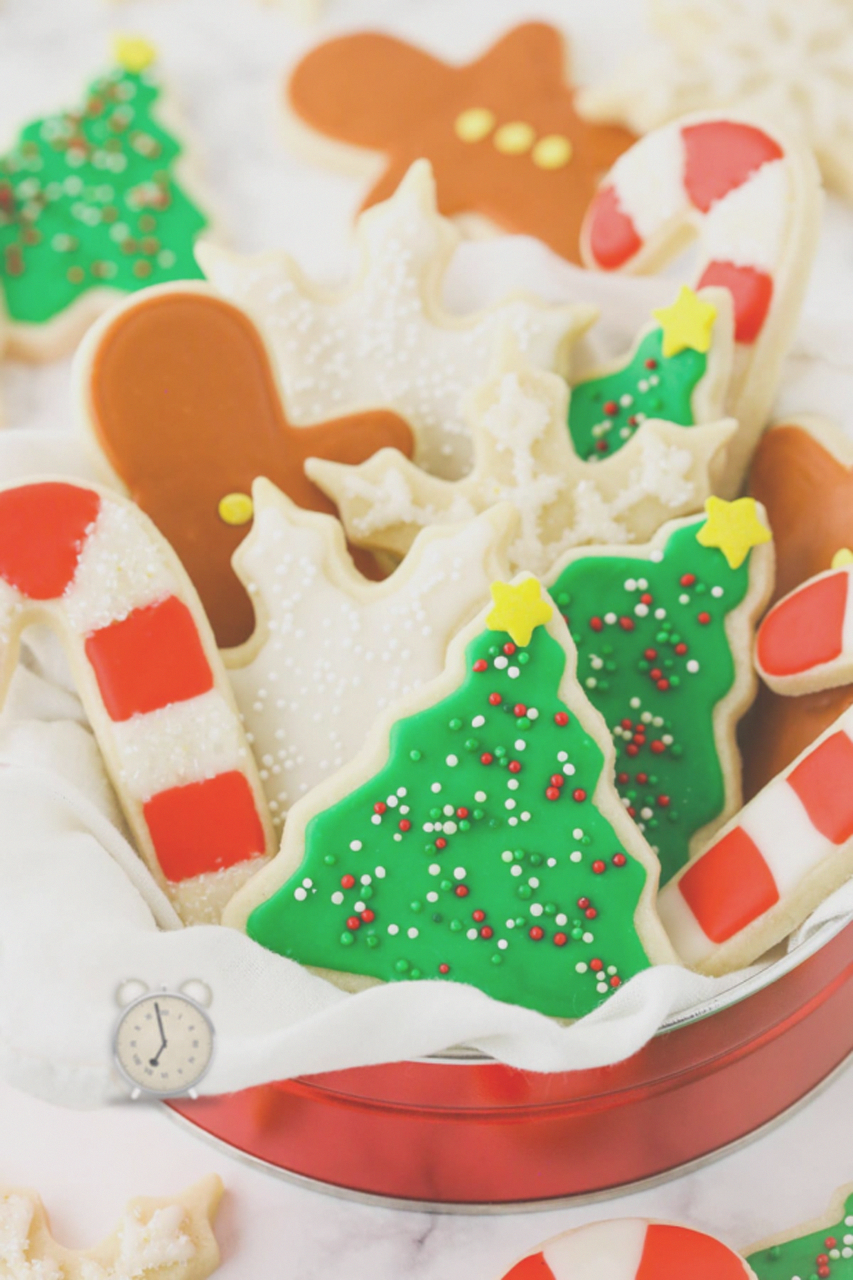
6:58
